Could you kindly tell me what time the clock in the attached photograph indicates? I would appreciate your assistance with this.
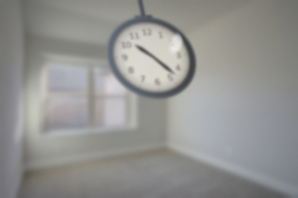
10:23
